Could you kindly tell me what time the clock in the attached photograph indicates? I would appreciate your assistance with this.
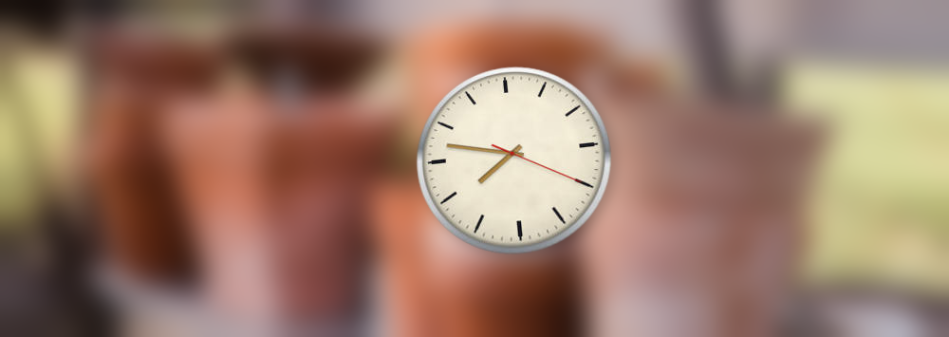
7:47:20
